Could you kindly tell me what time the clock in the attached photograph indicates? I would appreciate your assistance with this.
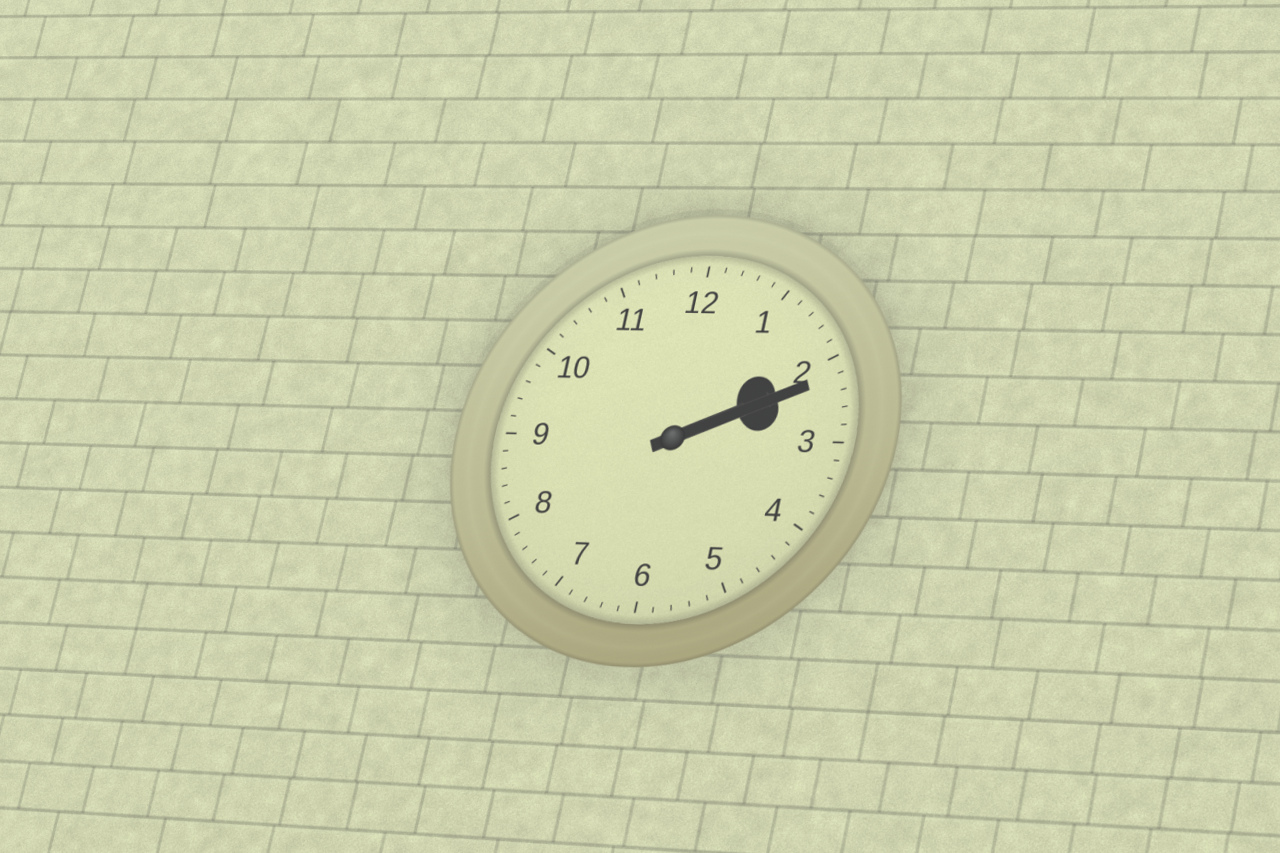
2:11
